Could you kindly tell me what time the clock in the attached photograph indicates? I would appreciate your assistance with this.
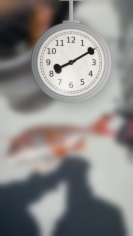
8:10
